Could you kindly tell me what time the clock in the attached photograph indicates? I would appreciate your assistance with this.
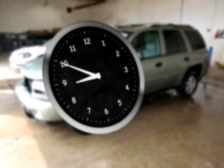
8:50
